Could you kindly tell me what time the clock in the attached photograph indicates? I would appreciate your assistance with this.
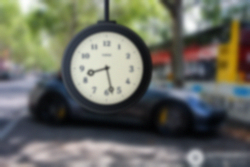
8:28
